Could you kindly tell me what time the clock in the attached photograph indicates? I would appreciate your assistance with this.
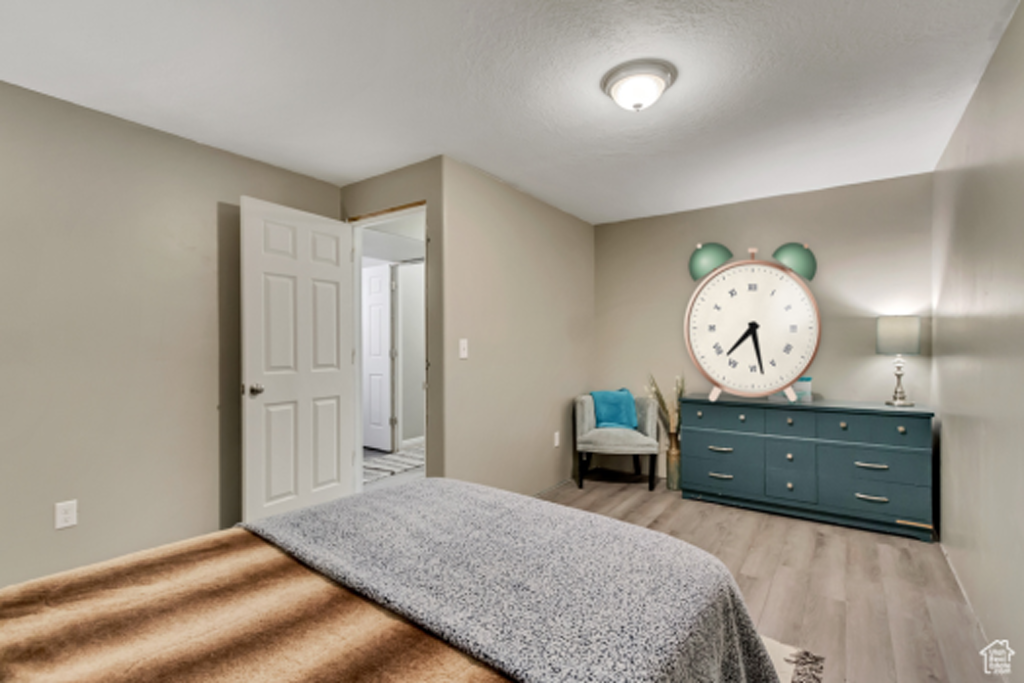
7:28
